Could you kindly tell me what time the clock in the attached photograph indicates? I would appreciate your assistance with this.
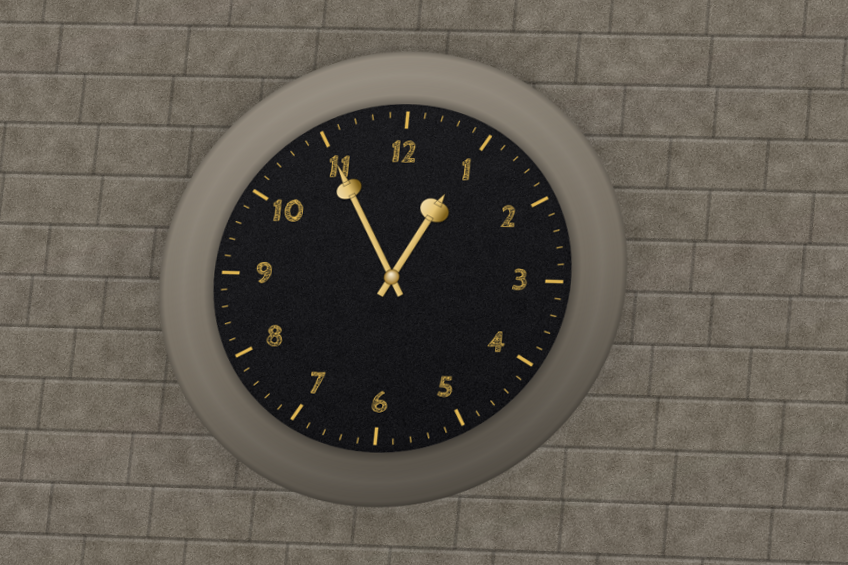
12:55
